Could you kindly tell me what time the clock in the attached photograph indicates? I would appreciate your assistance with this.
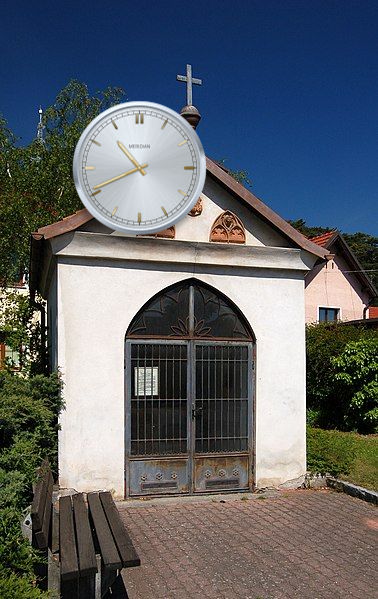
10:41
